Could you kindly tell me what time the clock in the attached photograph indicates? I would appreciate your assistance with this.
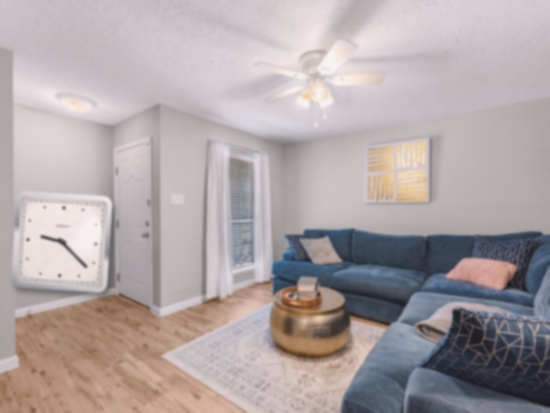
9:22
